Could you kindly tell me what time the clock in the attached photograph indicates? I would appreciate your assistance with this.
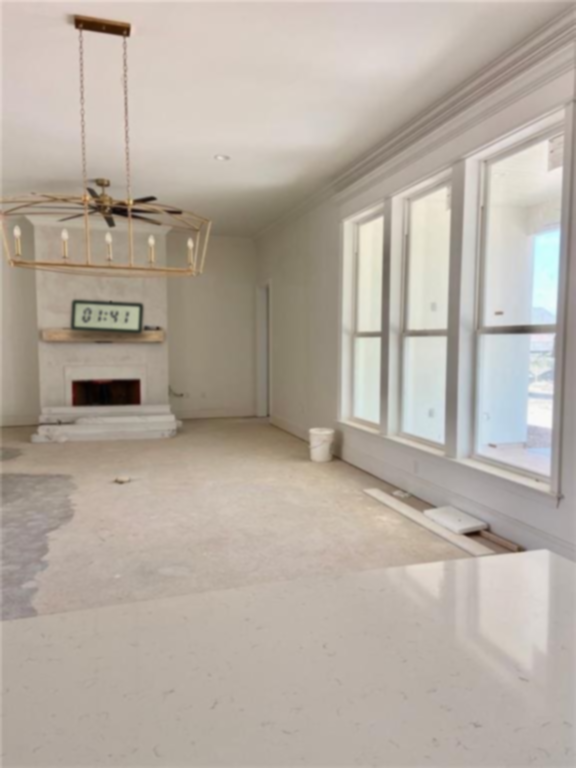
1:41
